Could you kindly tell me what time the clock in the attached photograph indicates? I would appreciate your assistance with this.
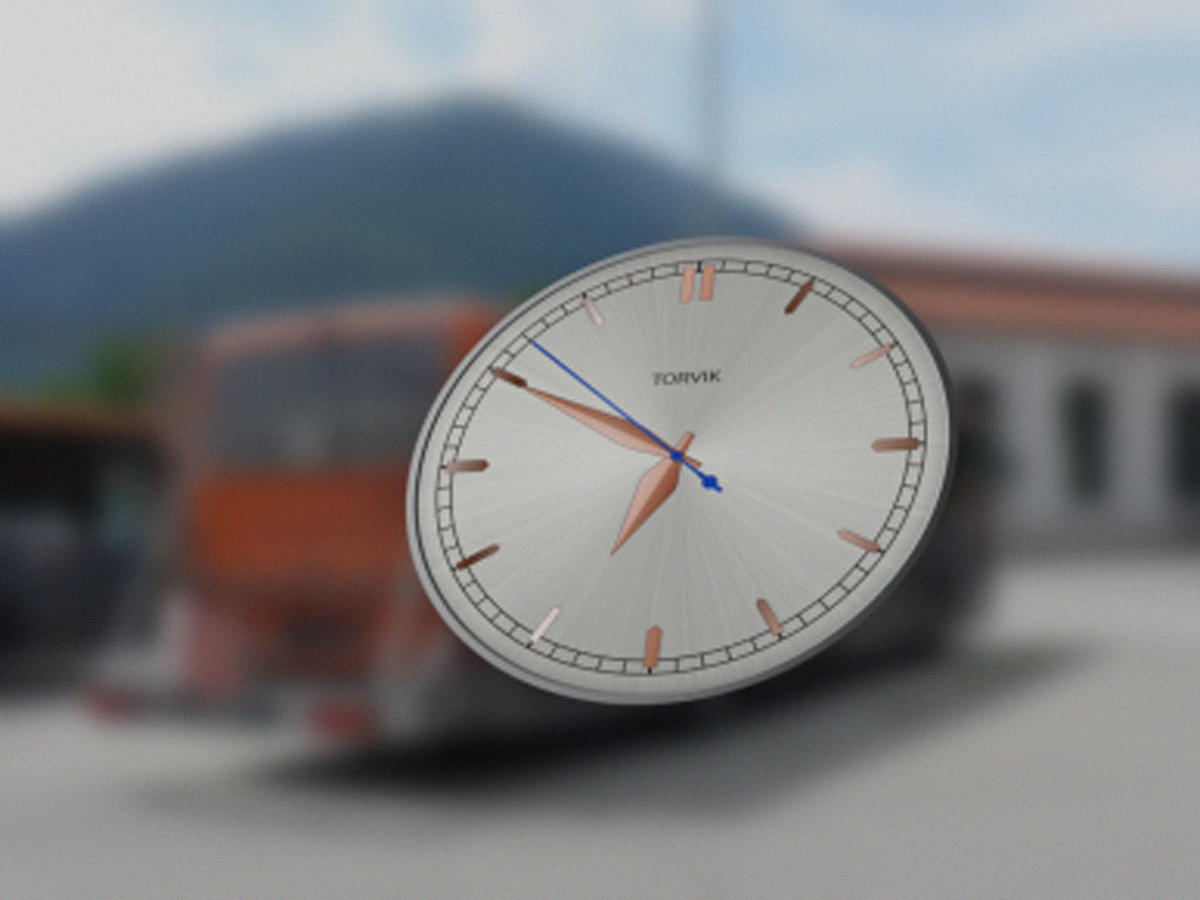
6:49:52
